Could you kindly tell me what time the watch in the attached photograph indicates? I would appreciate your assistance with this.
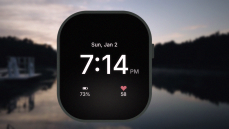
7:14
